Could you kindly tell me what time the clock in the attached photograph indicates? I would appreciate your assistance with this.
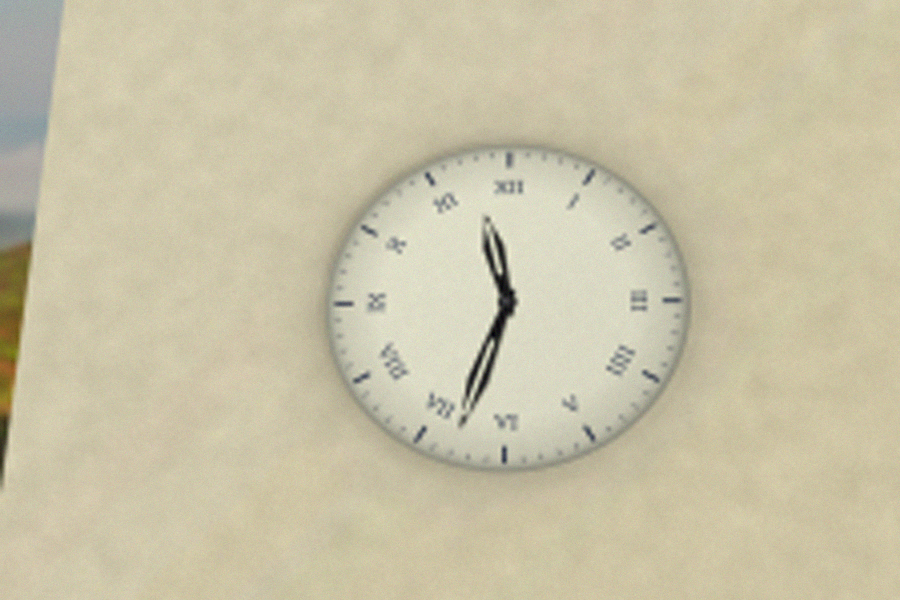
11:33
